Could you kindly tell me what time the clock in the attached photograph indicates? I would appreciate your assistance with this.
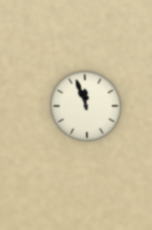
11:57
